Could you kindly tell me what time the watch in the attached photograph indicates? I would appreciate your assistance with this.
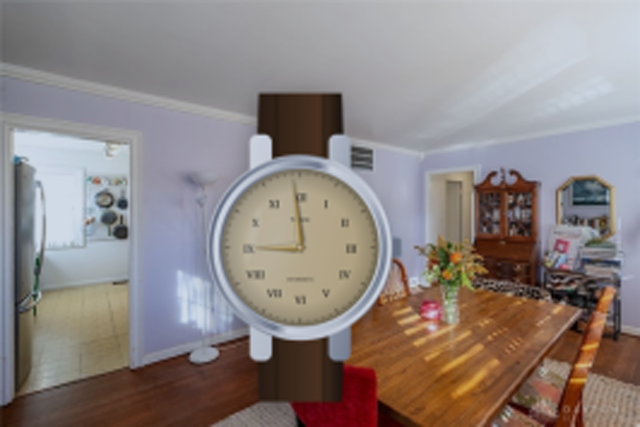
8:59
